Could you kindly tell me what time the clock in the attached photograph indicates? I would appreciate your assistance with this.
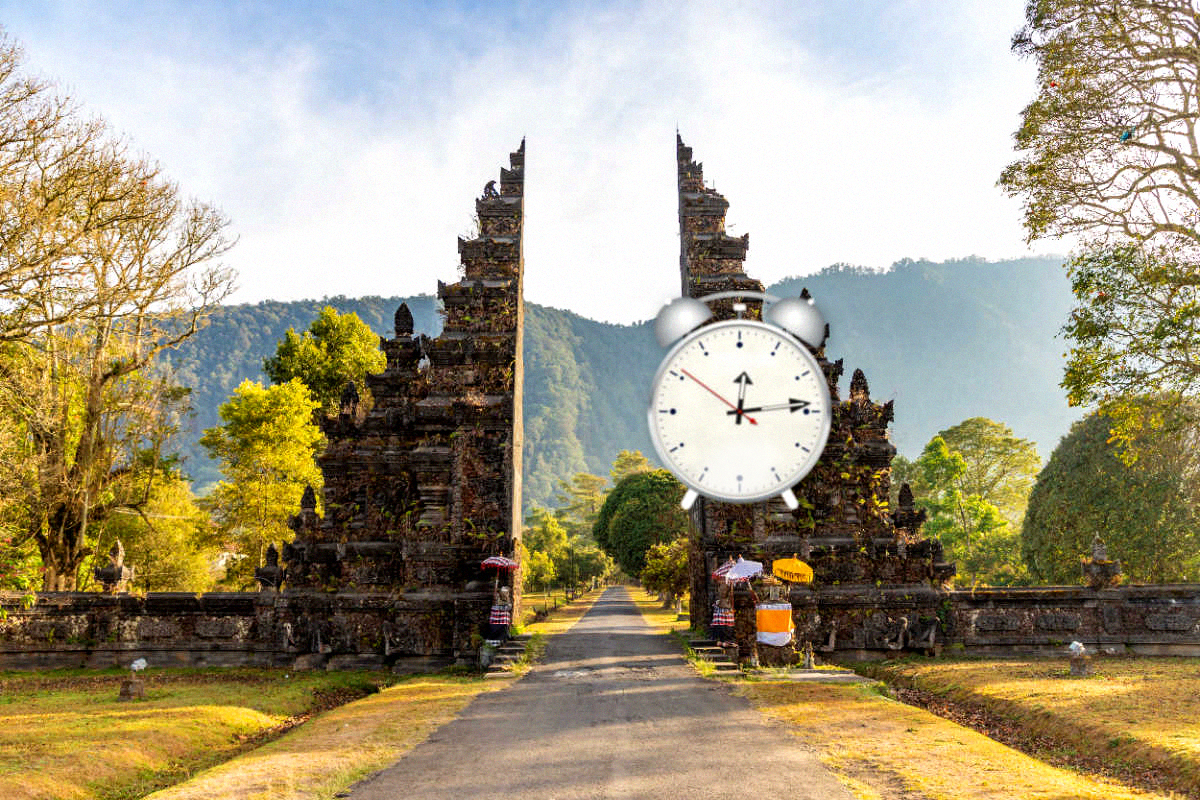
12:13:51
